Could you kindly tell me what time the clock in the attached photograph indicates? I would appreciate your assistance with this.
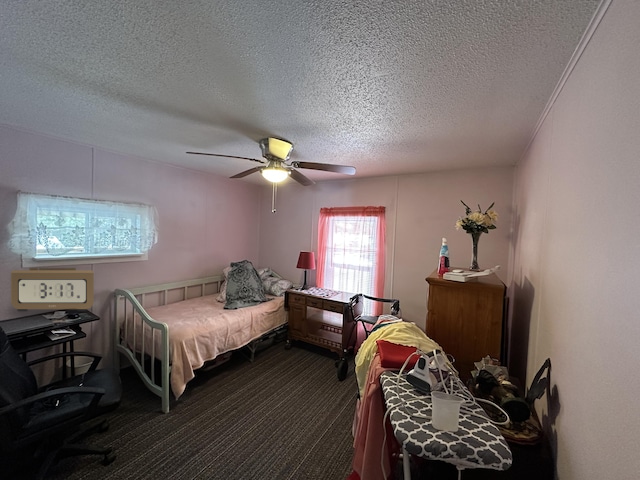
3:17
